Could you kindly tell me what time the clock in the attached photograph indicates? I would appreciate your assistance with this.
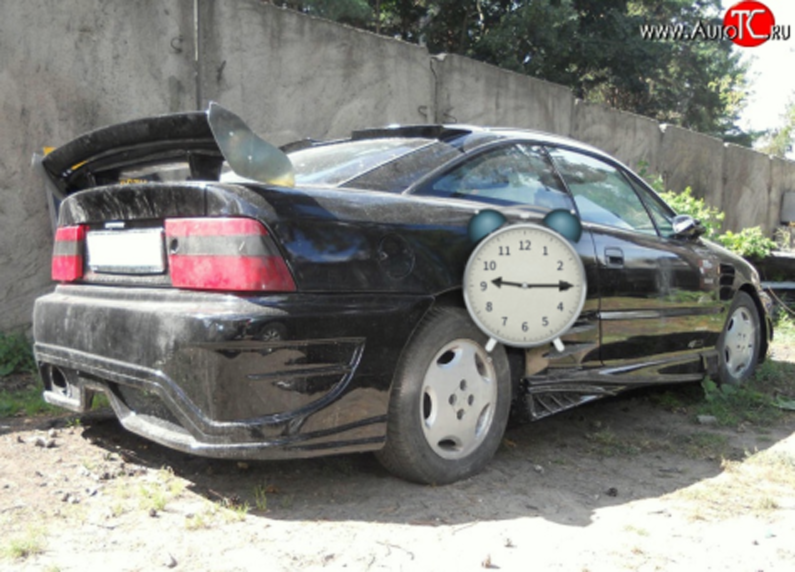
9:15
